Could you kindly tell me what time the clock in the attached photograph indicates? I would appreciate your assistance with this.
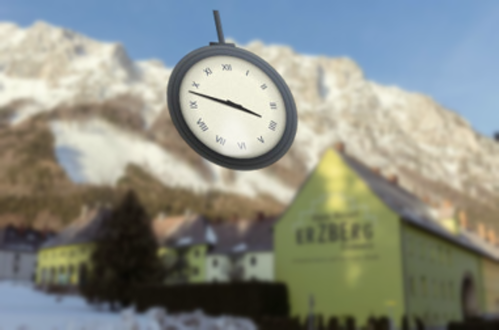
3:48
